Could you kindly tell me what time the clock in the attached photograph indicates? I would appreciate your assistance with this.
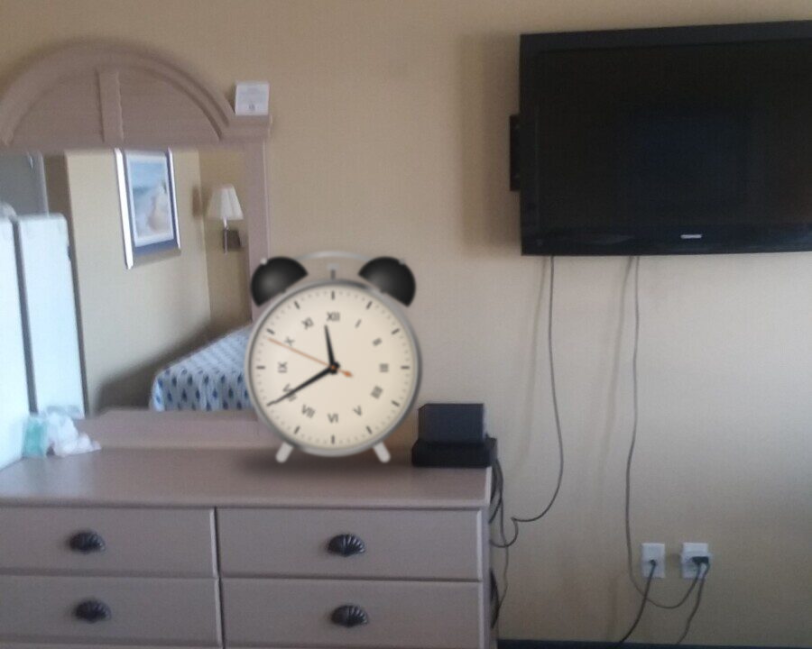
11:39:49
